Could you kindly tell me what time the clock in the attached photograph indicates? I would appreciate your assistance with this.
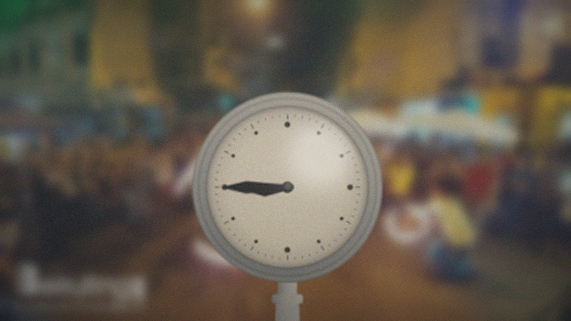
8:45
